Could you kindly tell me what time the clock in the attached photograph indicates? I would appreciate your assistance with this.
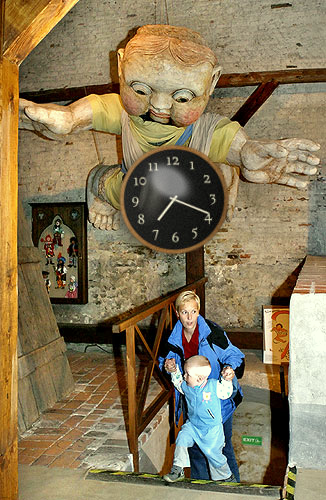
7:19
